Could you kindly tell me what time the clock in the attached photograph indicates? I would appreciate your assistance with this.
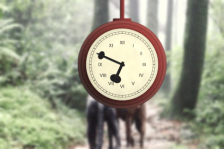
6:49
